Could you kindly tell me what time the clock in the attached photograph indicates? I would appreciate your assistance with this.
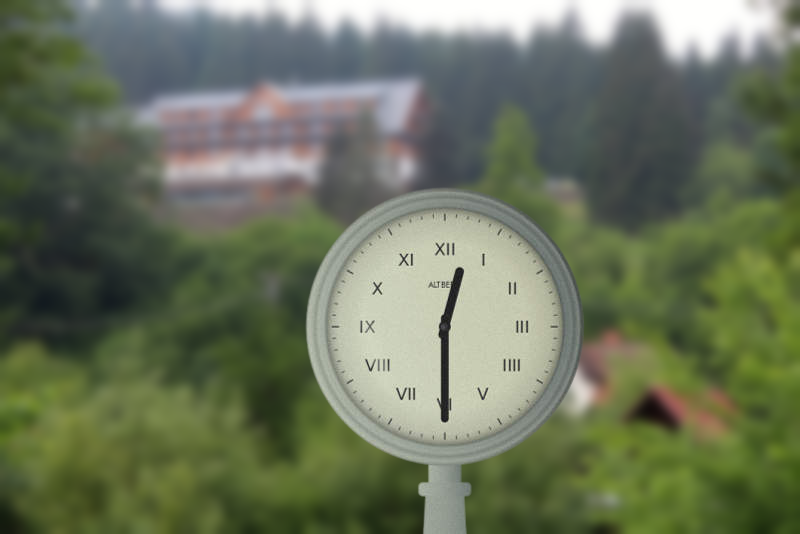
12:30
